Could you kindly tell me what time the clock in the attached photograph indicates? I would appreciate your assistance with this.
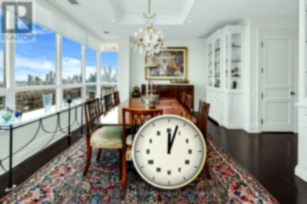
12:03
